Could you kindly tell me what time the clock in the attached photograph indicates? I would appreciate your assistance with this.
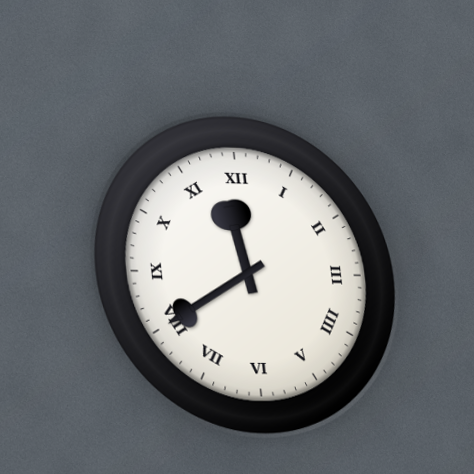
11:40
